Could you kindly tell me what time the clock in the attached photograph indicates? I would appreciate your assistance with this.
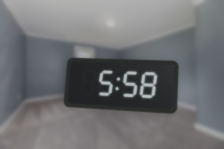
5:58
